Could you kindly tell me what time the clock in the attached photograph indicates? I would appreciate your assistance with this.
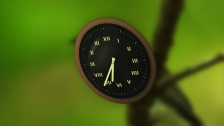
6:36
